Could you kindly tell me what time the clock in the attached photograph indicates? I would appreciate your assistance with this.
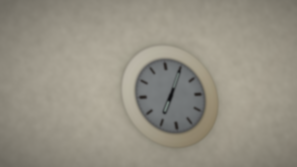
7:05
